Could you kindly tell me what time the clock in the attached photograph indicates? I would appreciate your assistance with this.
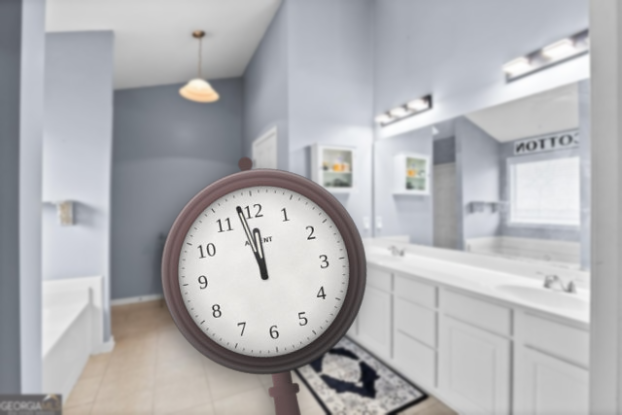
11:58
